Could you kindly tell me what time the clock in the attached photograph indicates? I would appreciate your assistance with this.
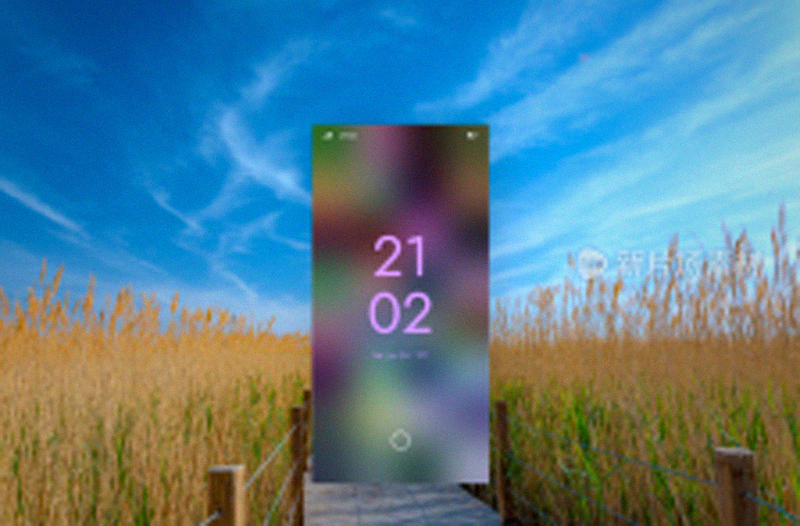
21:02
